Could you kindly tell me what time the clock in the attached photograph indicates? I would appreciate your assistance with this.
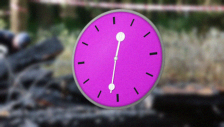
12:32
